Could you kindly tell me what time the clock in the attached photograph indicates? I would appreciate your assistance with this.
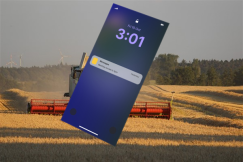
3:01
